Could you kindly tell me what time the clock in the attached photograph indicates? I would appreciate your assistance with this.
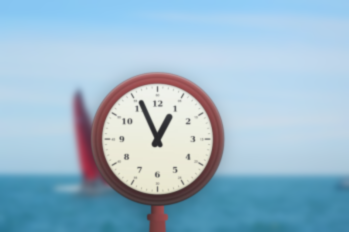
12:56
